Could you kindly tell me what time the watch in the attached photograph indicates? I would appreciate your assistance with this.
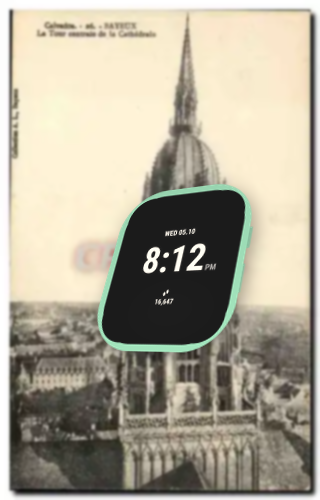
8:12
